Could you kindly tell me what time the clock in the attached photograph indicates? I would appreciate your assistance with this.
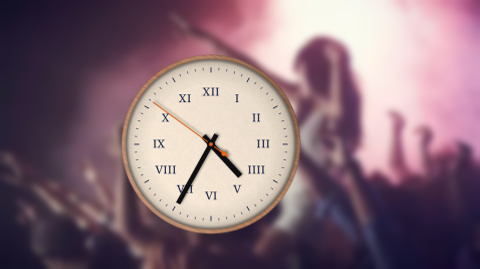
4:34:51
